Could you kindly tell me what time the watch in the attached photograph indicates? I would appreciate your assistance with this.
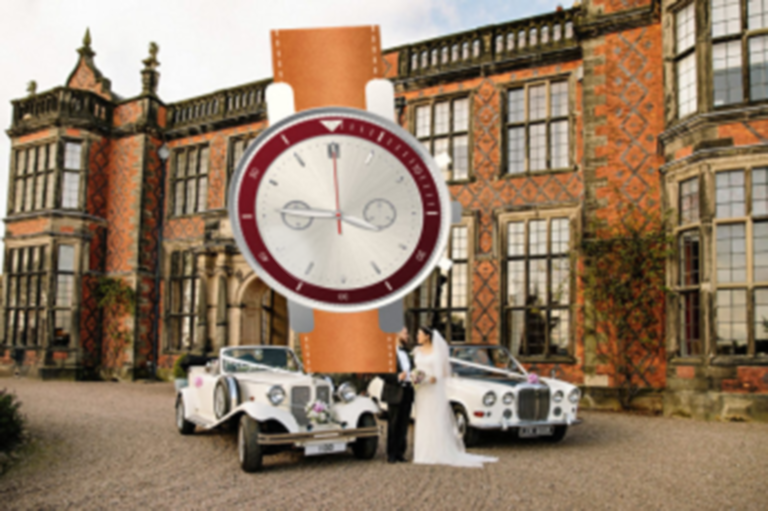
3:46
